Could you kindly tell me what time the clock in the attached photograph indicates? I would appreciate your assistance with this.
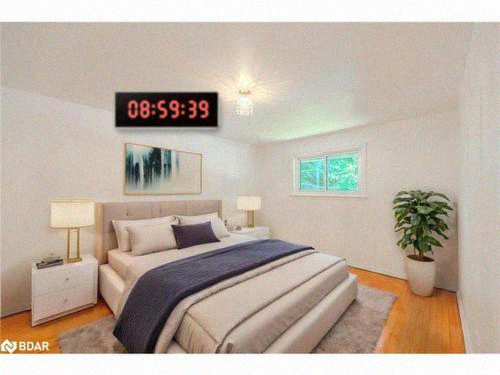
8:59:39
